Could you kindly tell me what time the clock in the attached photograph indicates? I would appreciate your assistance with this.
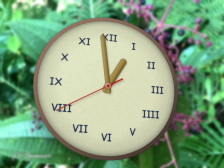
12:58:40
